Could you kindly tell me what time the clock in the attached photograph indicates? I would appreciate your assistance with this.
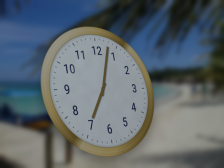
7:03
